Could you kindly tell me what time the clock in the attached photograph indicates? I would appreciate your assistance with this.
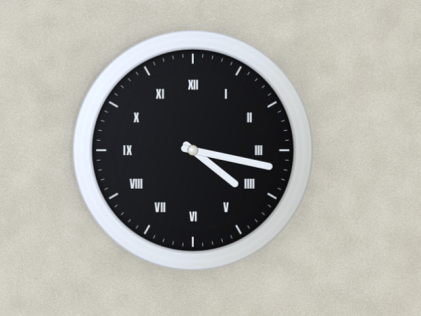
4:17
